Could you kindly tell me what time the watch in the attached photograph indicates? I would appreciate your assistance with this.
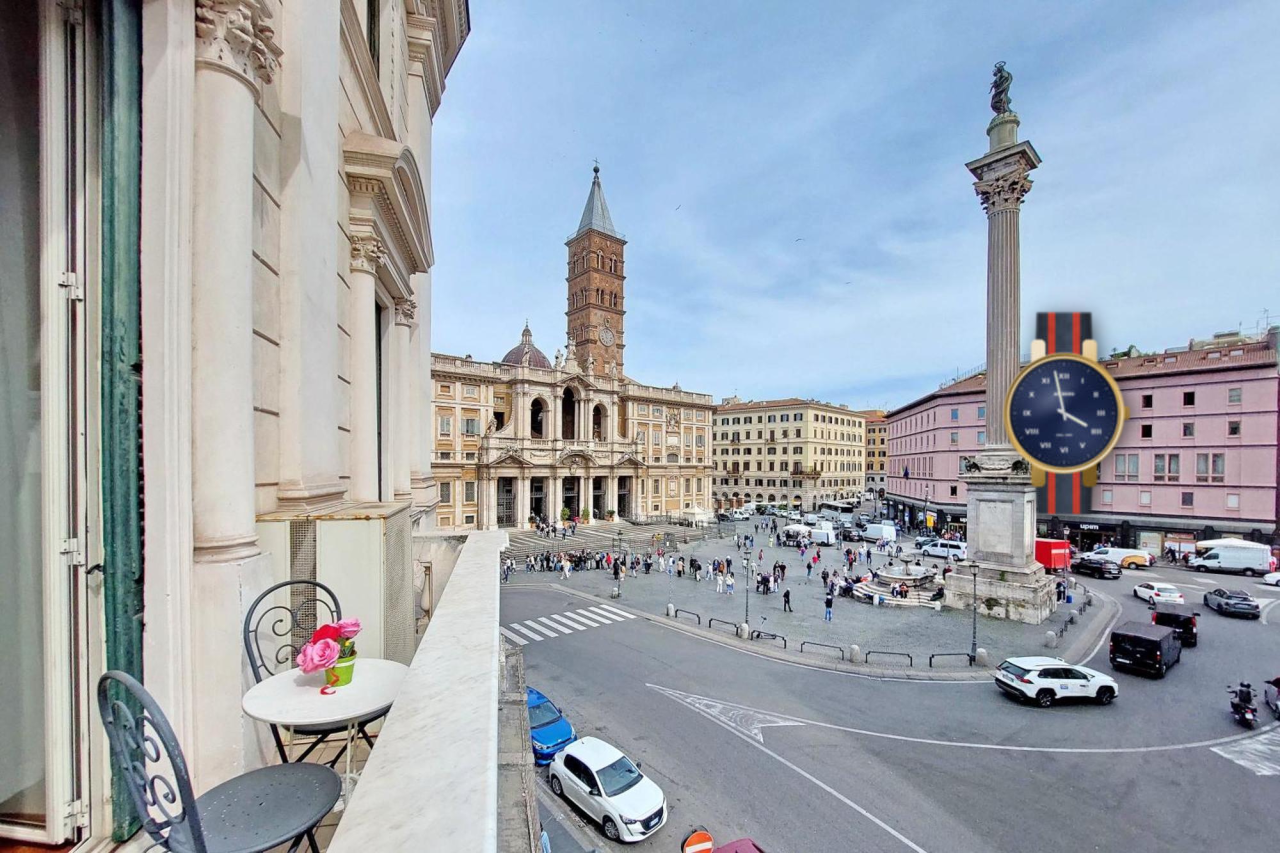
3:58
